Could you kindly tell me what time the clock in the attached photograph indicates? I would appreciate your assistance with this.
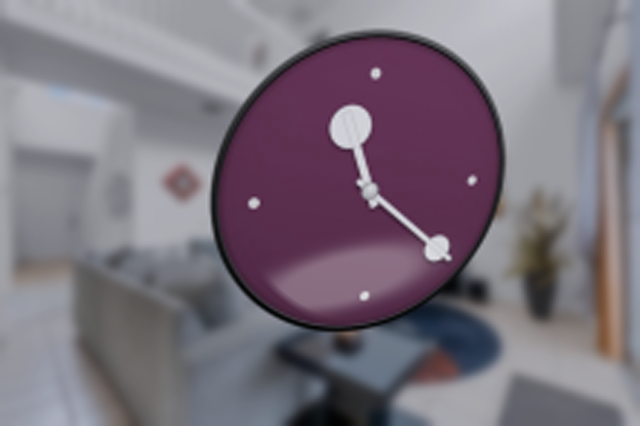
11:22
